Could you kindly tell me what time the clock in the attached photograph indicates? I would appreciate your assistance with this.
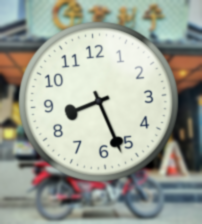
8:27
